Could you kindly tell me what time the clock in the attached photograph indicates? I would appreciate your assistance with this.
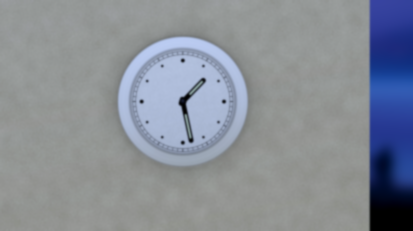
1:28
